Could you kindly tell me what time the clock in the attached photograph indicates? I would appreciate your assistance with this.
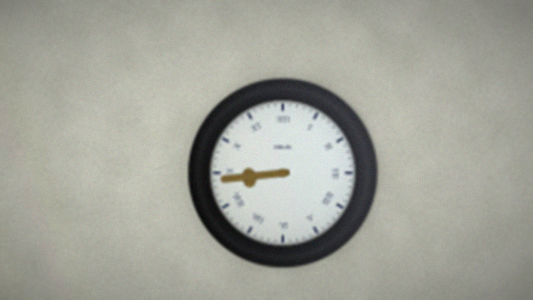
8:44
